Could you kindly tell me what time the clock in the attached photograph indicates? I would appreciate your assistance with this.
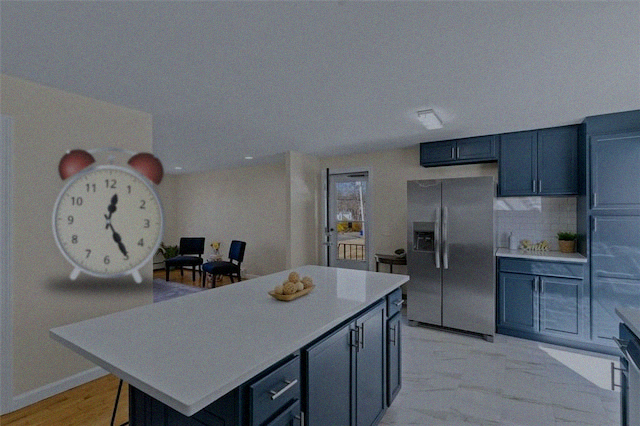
12:25
